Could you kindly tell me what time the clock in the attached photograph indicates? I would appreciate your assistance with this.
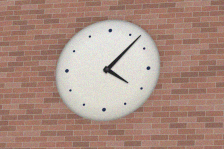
4:07
